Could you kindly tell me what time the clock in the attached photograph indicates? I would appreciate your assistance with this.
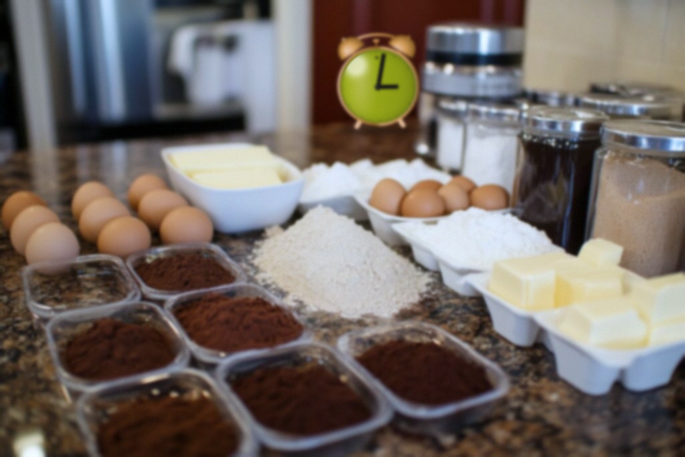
3:02
